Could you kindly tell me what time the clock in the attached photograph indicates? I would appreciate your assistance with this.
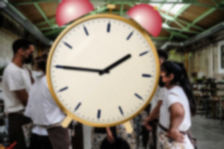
1:45
